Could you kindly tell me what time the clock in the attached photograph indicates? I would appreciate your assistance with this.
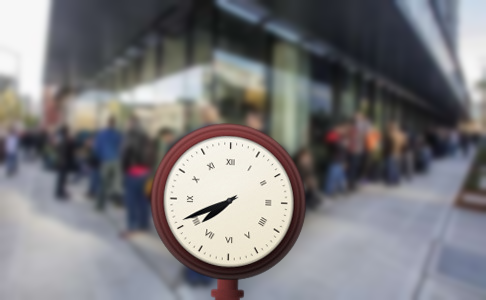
7:41
